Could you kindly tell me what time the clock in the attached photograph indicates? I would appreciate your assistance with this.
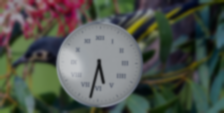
5:32
